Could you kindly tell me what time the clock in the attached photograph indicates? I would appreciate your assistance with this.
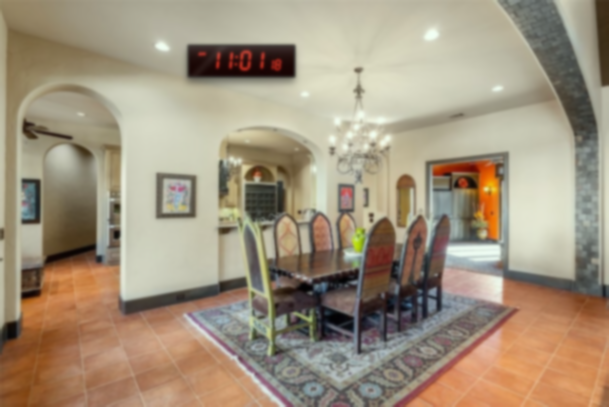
11:01
